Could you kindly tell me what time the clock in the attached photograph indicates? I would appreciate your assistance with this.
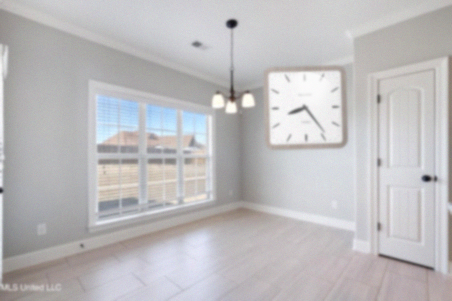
8:24
